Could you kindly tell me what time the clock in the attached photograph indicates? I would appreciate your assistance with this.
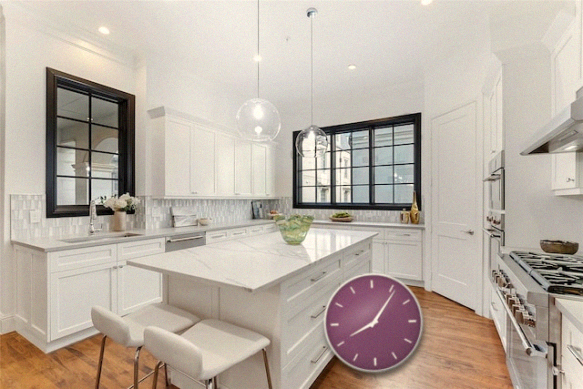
8:06
